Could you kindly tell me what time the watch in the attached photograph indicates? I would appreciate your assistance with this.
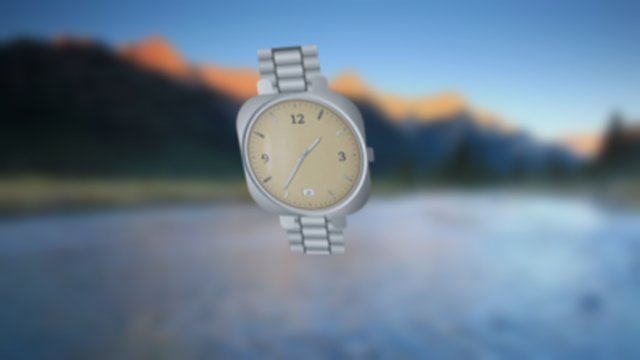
1:36
